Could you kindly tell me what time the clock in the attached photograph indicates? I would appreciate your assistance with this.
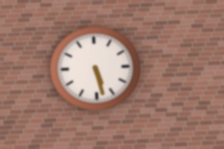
5:28
